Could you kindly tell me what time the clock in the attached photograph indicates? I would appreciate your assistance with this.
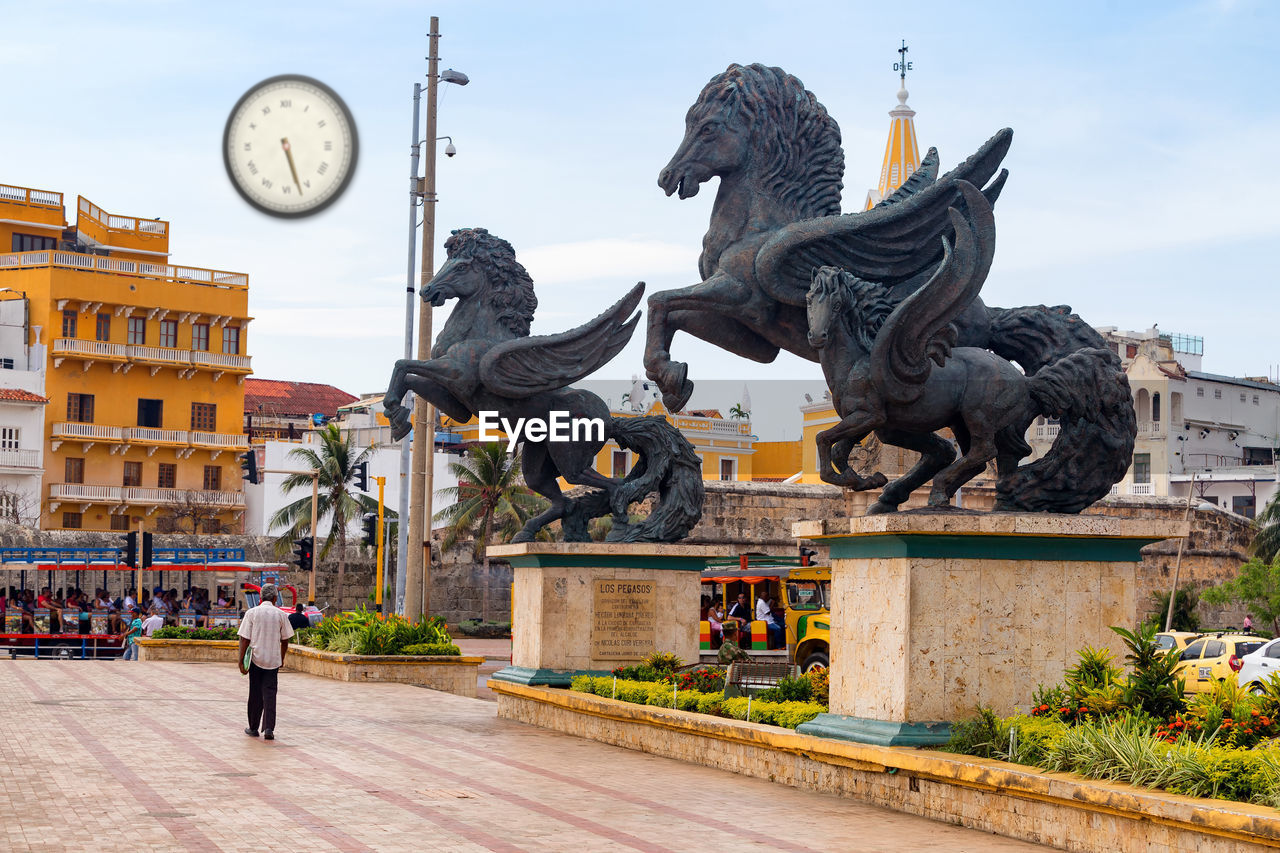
5:27
